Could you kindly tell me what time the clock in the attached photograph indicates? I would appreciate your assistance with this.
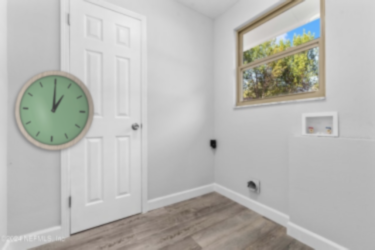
1:00
